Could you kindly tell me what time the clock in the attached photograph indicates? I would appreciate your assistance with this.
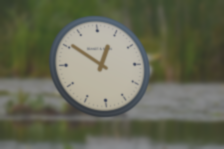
12:51
